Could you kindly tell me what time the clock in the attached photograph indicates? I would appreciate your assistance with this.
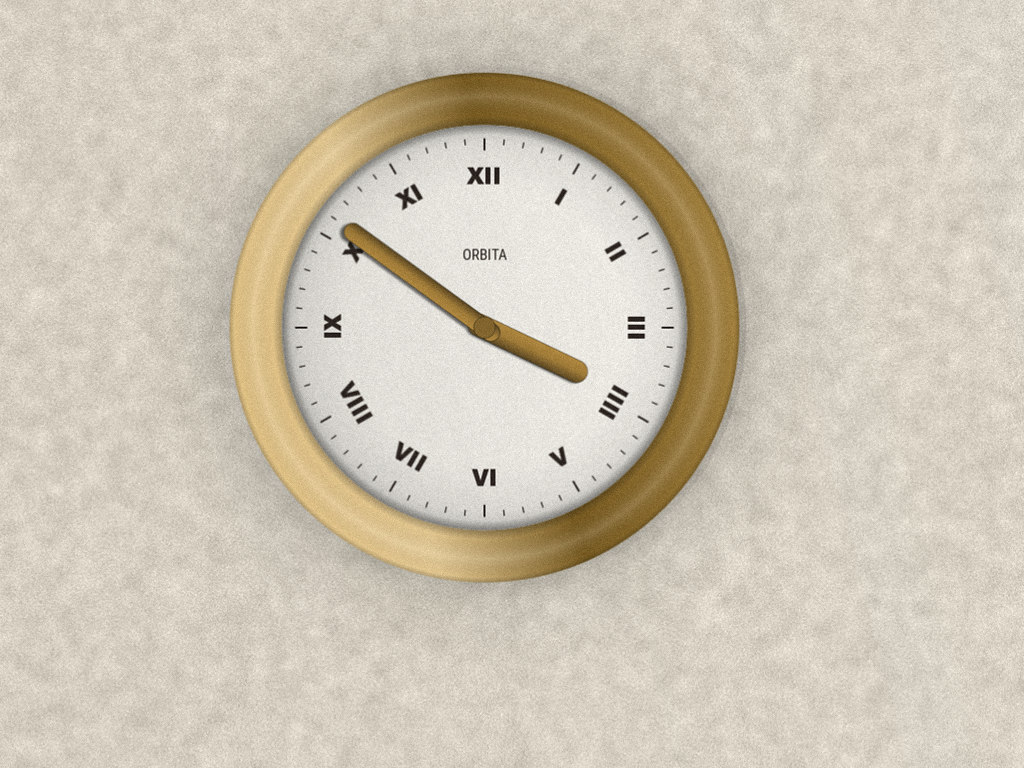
3:51
